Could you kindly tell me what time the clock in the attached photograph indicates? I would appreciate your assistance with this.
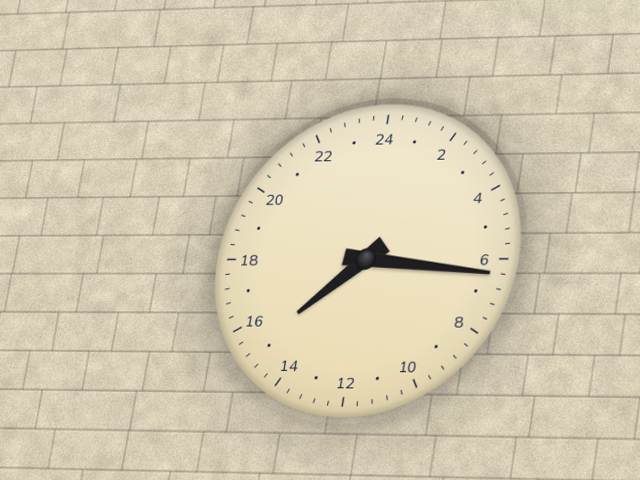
15:16
